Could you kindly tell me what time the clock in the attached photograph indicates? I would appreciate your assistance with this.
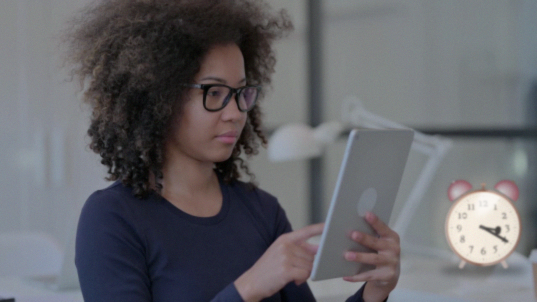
3:20
